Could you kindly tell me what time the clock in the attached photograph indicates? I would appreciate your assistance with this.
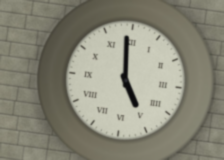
4:59
